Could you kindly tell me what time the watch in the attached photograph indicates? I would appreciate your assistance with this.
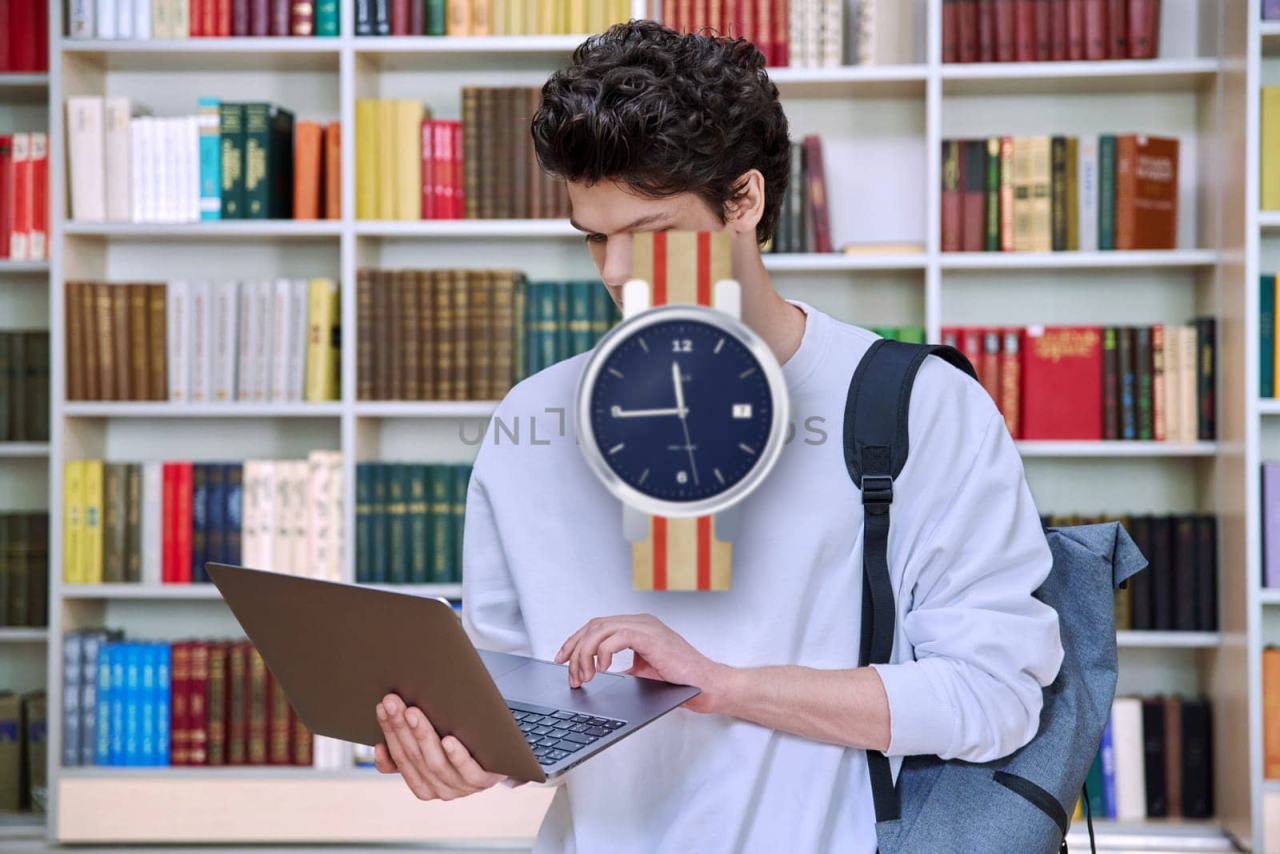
11:44:28
